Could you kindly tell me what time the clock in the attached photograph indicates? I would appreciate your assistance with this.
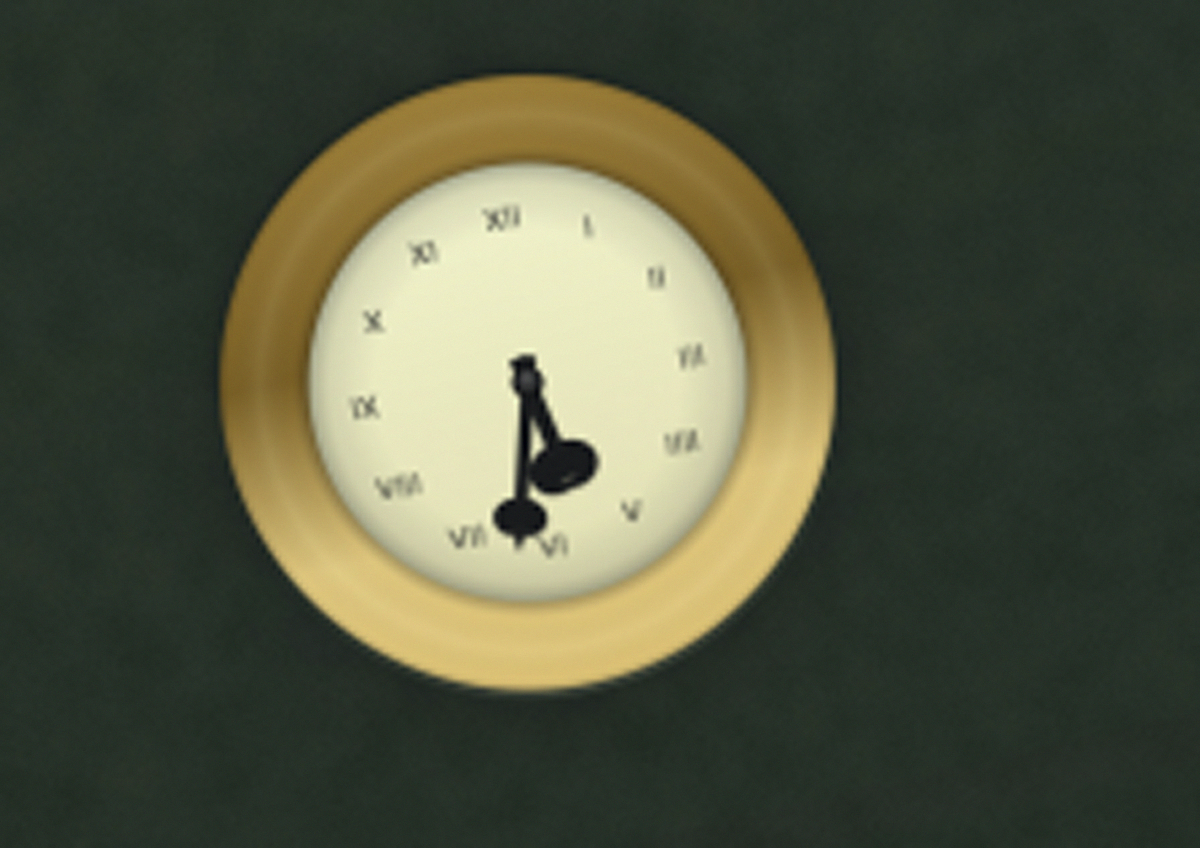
5:32
